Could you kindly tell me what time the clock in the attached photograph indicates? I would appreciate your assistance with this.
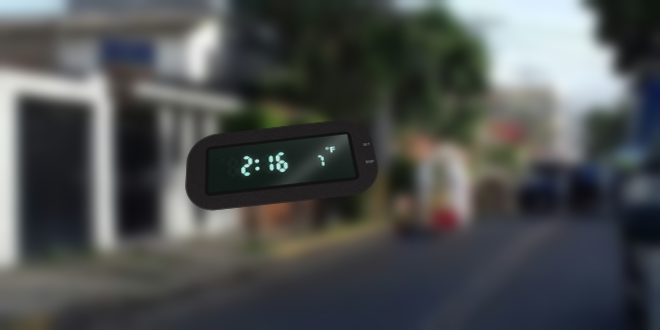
2:16
